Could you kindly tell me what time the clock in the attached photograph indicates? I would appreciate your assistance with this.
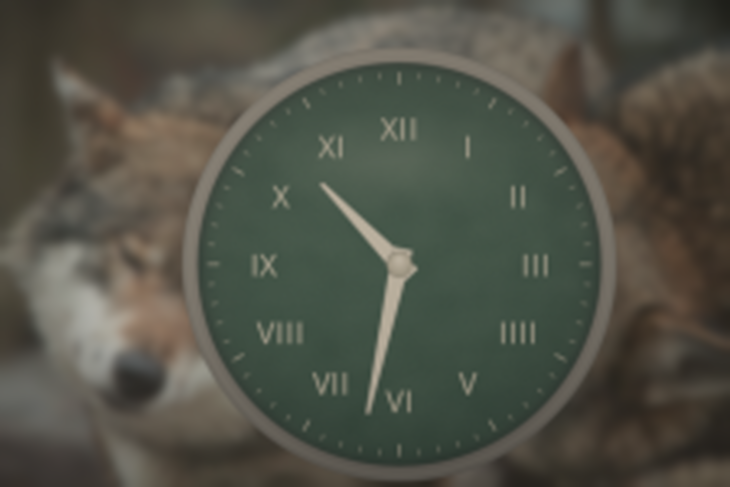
10:32
